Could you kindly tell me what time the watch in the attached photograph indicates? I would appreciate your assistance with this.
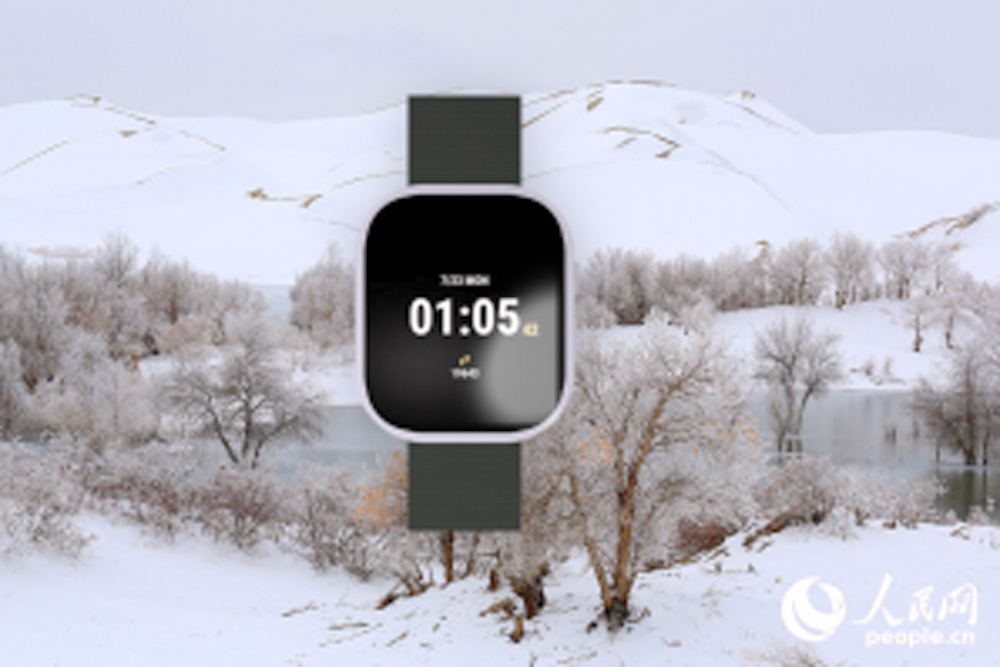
1:05
